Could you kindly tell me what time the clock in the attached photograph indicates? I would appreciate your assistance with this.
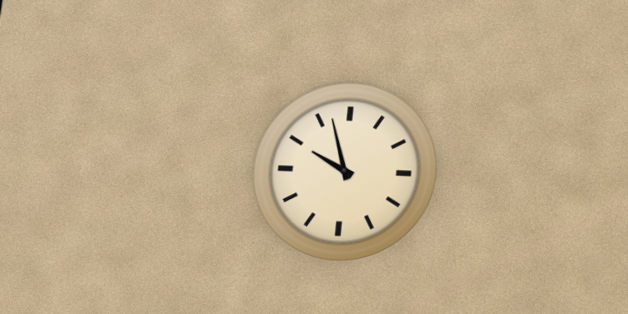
9:57
